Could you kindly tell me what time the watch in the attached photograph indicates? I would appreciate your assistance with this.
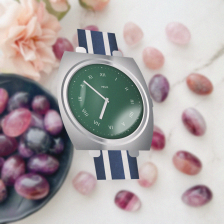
6:52
